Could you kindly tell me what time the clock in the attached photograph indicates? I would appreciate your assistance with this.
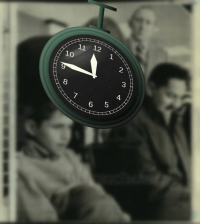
11:46
